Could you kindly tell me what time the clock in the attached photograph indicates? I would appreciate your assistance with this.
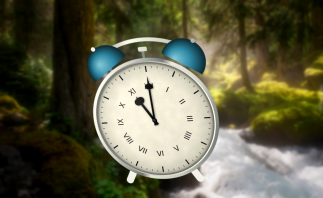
11:00
